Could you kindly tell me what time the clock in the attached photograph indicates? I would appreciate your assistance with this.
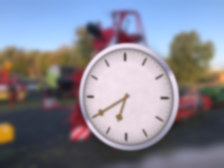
6:40
